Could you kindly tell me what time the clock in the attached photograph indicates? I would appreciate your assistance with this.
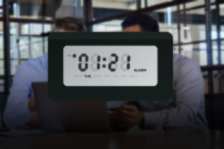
1:21
